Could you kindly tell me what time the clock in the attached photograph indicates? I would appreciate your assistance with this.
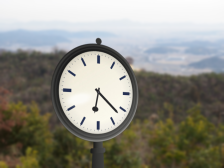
6:22
